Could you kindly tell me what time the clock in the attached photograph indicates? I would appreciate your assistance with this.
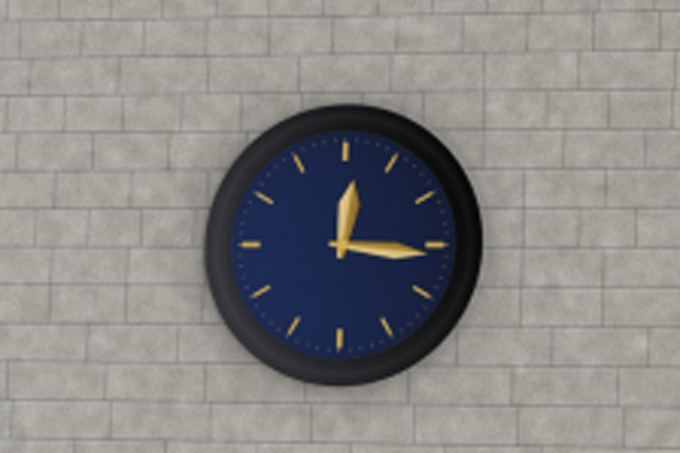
12:16
